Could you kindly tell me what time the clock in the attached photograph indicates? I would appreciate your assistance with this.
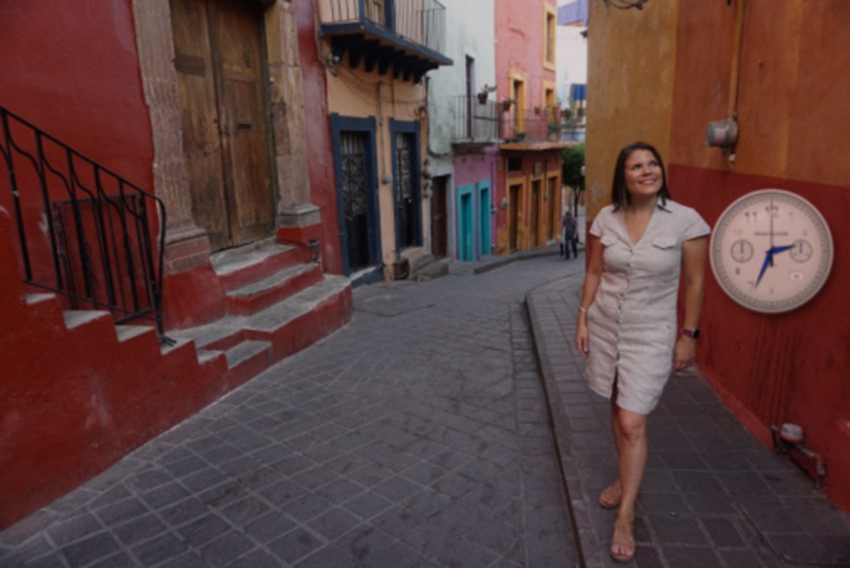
2:34
